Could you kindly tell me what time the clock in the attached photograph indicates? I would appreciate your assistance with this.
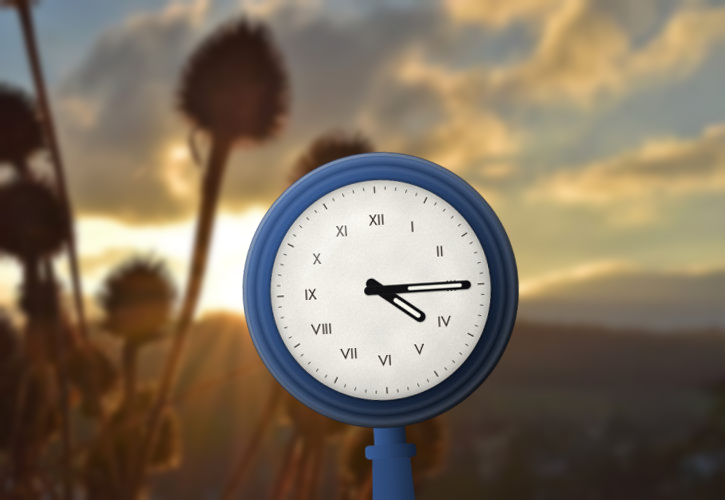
4:15
